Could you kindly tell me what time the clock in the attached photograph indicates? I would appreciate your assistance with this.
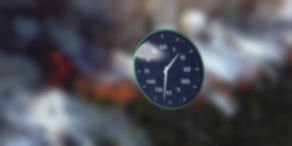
1:32
